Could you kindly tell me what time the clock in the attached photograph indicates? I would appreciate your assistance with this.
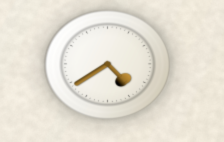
4:39
